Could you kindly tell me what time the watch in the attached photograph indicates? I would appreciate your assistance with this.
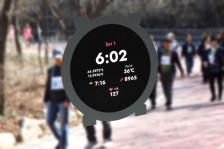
6:02
